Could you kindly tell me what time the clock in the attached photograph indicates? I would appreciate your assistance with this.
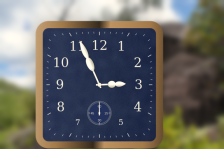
2:56
